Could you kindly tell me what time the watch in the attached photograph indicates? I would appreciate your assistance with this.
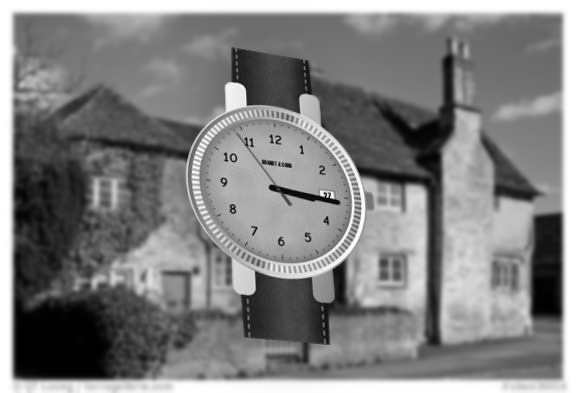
3:15:54
